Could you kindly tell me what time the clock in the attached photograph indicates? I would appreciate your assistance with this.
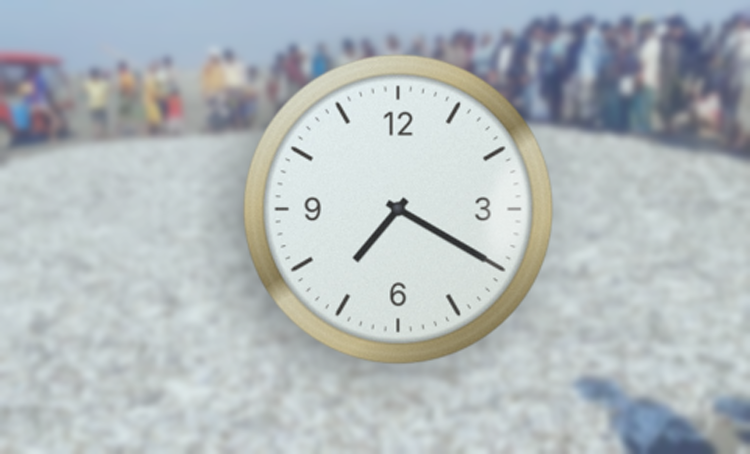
7:20
